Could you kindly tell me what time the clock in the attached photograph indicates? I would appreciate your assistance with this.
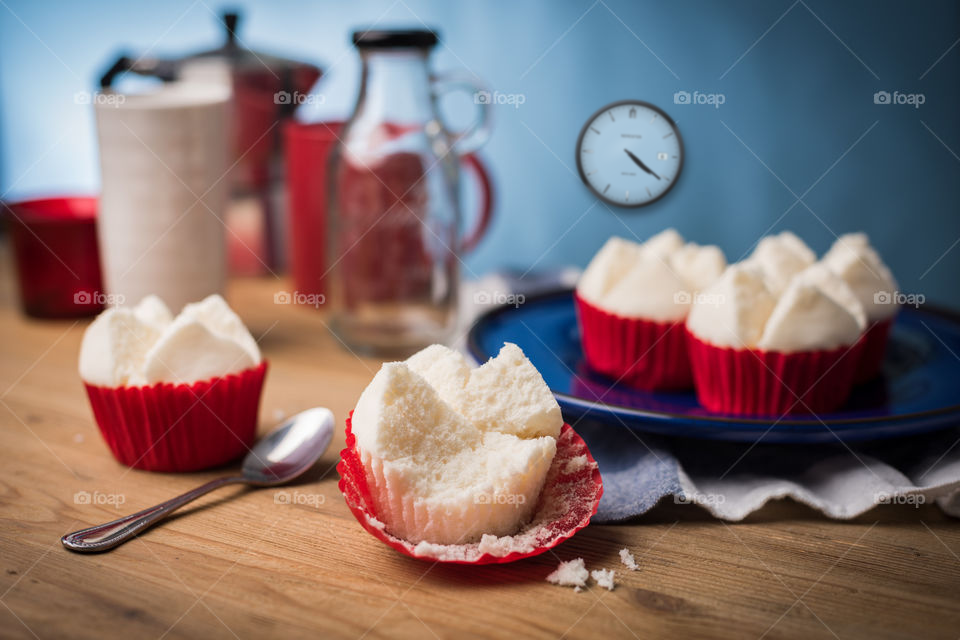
4:21
